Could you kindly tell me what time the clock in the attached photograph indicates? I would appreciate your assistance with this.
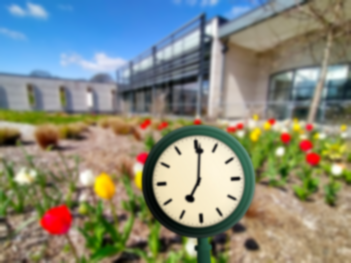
7:01
